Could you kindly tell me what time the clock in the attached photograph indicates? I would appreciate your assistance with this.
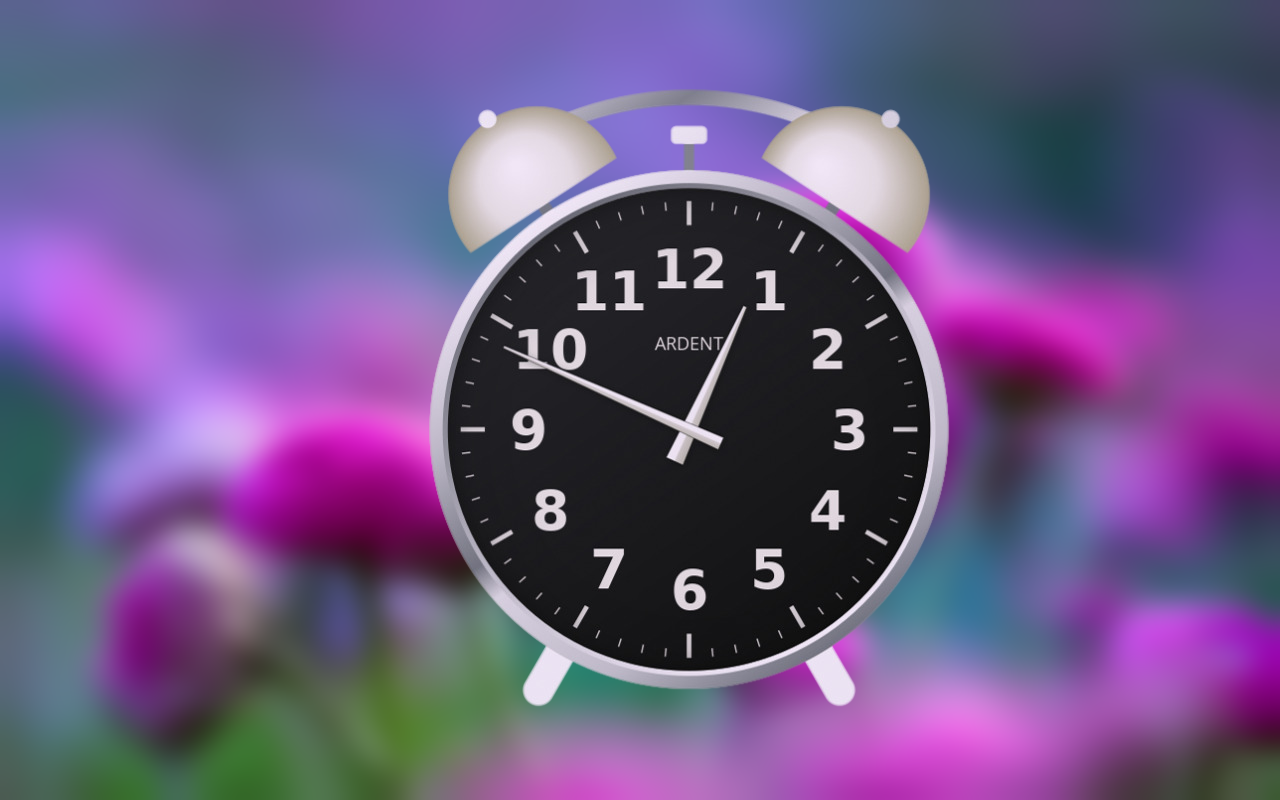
12:49
